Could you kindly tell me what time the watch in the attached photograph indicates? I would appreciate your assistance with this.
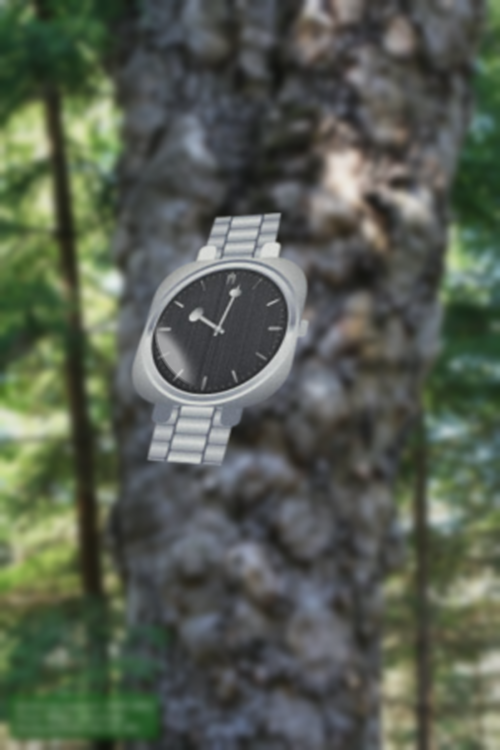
10:02
